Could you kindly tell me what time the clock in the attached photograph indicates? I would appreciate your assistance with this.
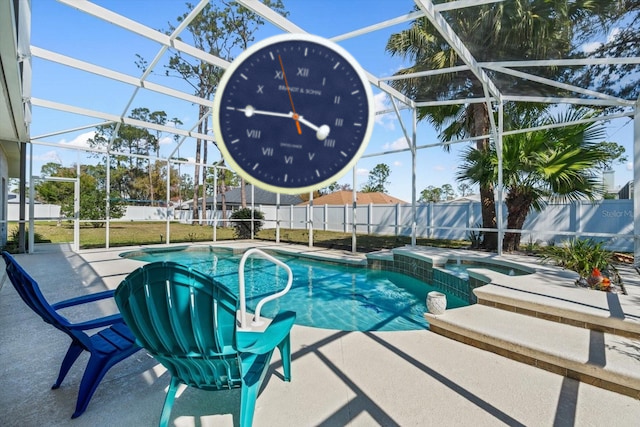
3:44:56
